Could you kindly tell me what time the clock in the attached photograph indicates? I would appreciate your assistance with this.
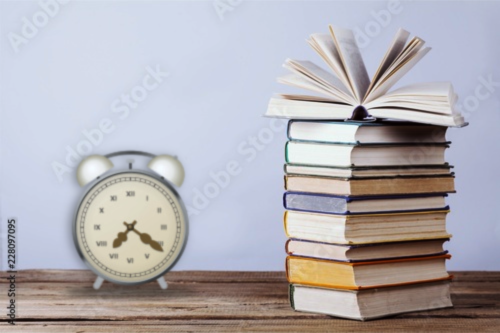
7:21
